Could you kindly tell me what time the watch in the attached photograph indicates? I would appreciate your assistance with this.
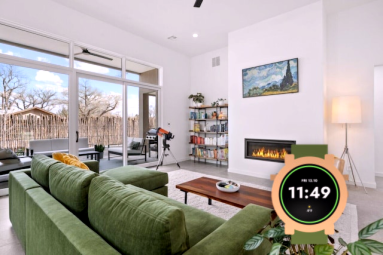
11:49
